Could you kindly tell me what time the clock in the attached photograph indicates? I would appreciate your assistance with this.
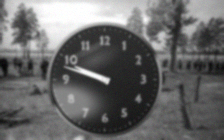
9:48
